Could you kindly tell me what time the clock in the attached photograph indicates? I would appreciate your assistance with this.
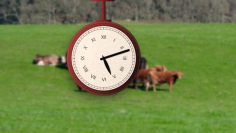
5:12
